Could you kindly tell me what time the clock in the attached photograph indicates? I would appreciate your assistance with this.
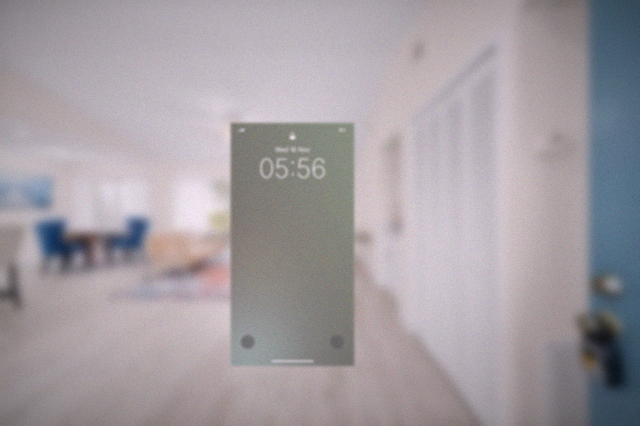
5:56
